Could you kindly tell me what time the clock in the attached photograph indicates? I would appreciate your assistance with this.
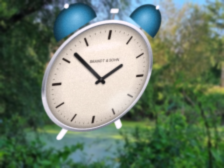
1:52
